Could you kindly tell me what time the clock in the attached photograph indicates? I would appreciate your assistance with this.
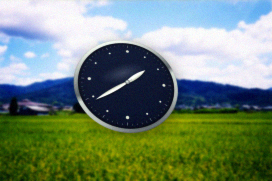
1:39
